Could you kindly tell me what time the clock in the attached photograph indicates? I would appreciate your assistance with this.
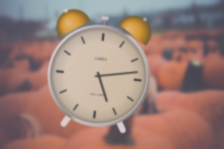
5:13
